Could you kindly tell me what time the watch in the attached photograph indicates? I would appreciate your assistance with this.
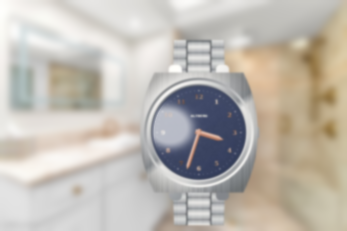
3:33
